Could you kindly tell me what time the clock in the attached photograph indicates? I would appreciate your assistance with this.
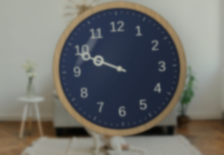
9:49
